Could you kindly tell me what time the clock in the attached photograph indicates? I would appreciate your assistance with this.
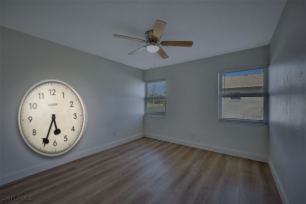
5:34
